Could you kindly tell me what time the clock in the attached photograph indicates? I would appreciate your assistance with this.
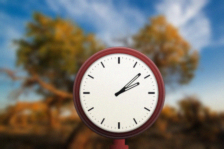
2:08
